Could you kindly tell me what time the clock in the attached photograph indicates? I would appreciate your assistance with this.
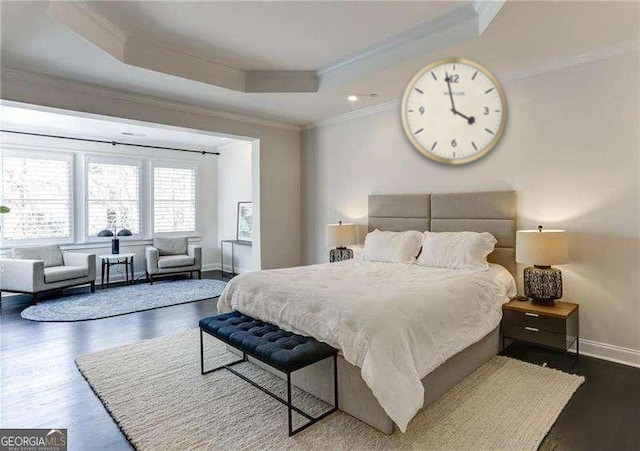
3:58
